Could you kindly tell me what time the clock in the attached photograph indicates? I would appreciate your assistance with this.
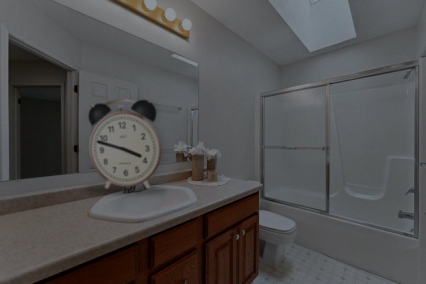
3:48
